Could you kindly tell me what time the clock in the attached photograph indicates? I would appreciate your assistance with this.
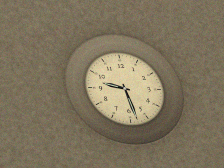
9:28
